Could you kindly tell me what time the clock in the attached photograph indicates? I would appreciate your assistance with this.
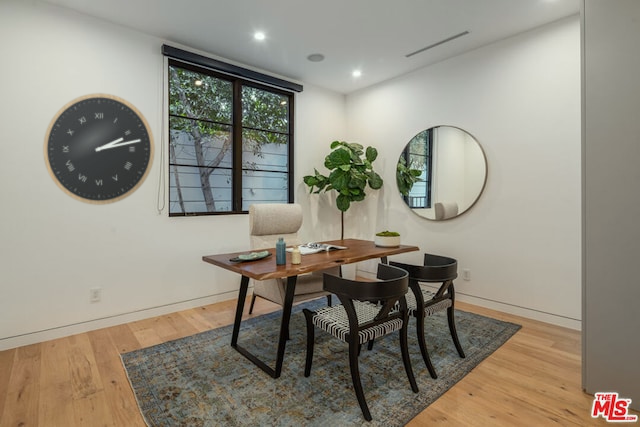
2:13
